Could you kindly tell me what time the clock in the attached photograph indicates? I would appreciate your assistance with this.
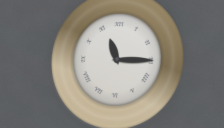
11:15
